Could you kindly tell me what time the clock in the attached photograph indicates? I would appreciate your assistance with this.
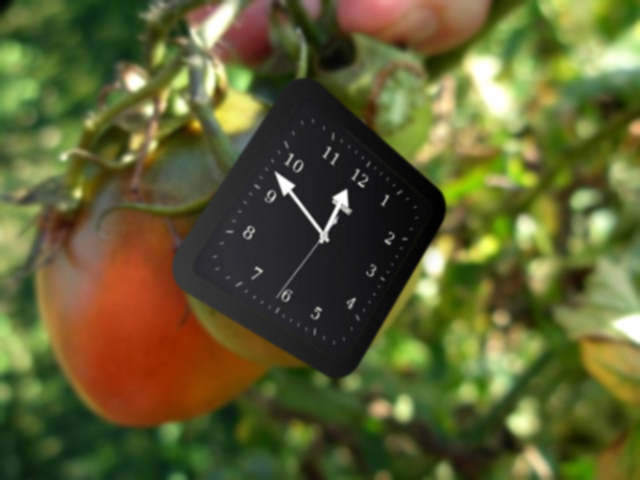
11:47:31
